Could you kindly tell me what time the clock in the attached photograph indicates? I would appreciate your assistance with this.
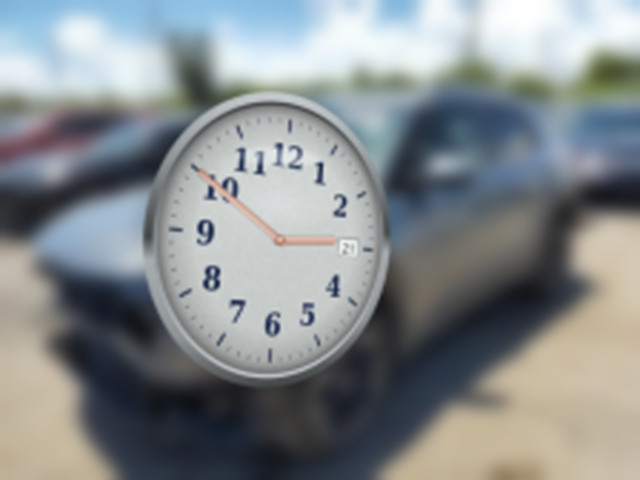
2:50
